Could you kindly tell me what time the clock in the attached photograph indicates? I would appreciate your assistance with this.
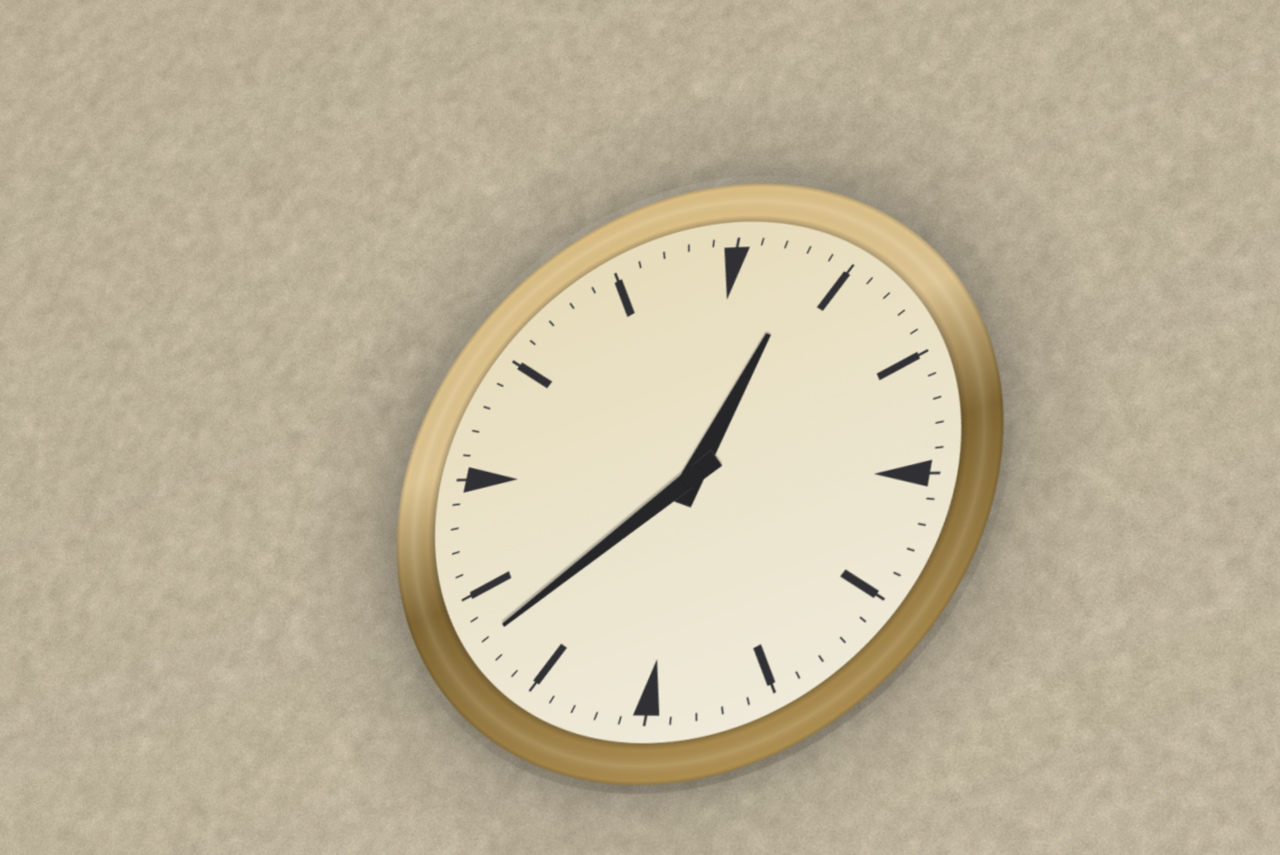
12:38
